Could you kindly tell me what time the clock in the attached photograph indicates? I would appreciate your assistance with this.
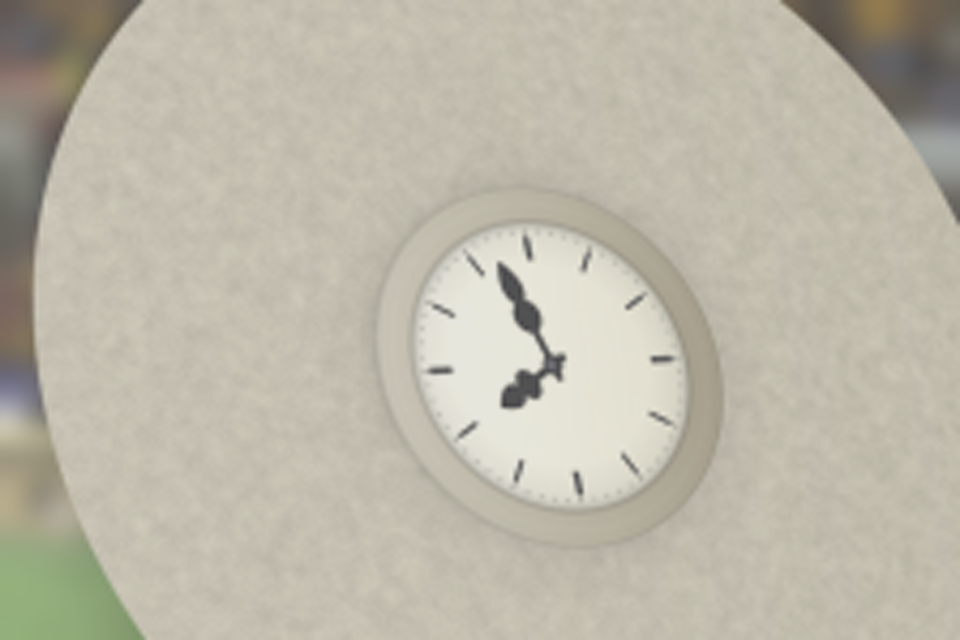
7:57
